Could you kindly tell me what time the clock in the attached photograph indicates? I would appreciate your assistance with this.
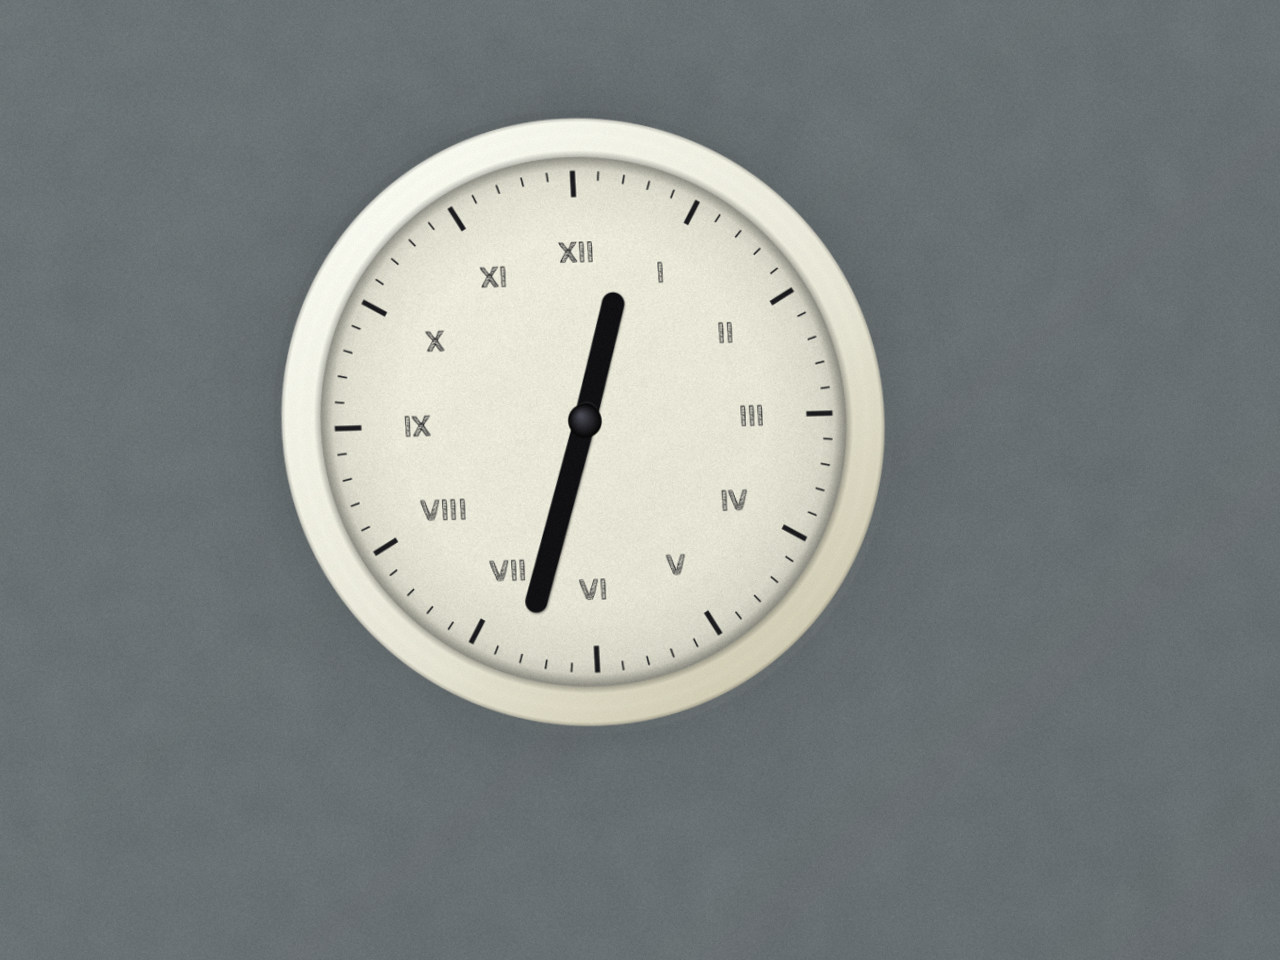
12:33
